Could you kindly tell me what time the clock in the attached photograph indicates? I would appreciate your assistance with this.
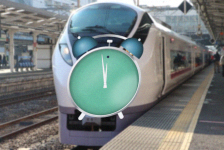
11:58
